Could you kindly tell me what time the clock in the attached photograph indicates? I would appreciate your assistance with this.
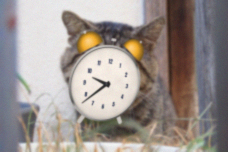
9:38
